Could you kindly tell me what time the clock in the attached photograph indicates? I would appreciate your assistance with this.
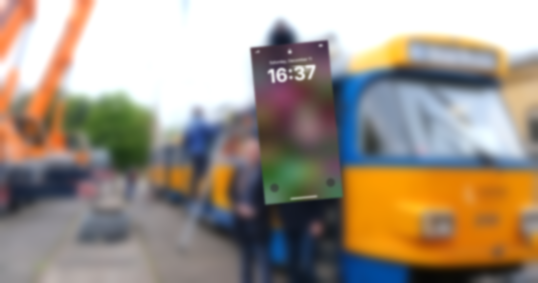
16:37
